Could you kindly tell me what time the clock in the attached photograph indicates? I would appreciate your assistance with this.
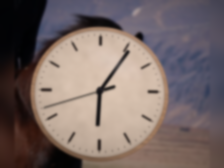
6:05:42
